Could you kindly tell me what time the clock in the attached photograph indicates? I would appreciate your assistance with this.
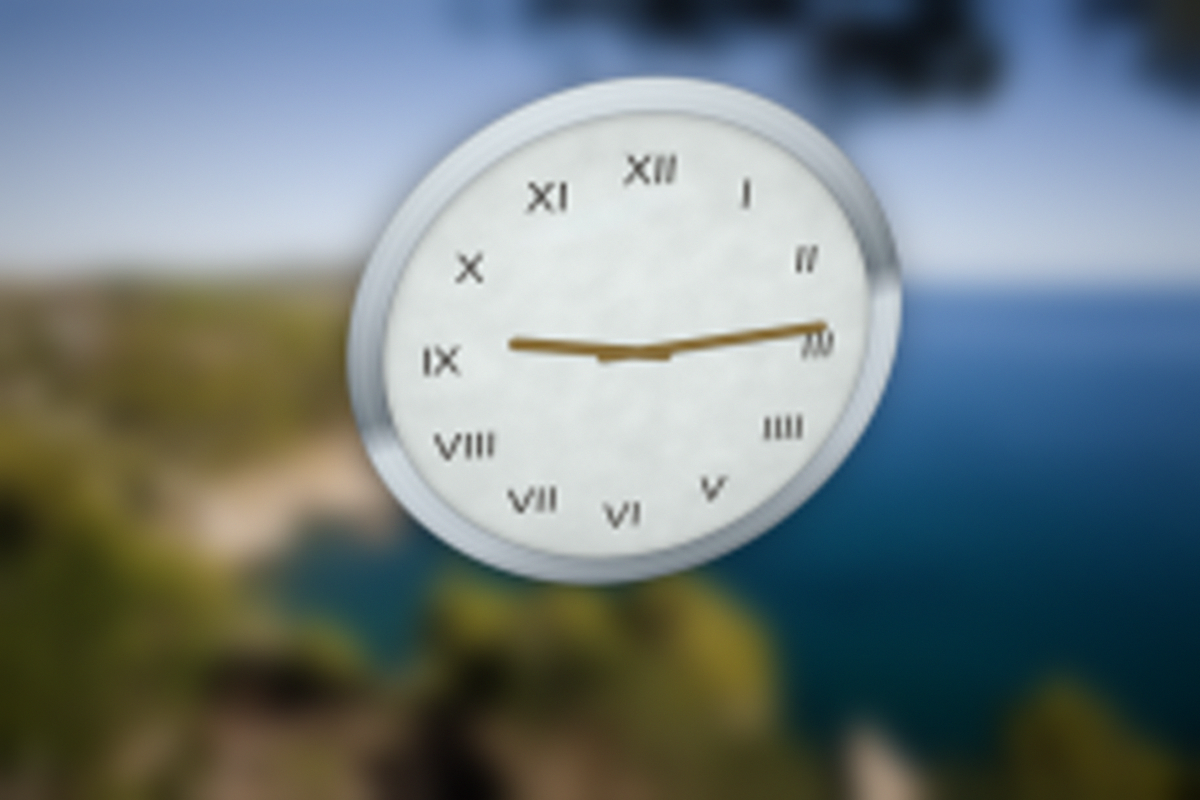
9:14
